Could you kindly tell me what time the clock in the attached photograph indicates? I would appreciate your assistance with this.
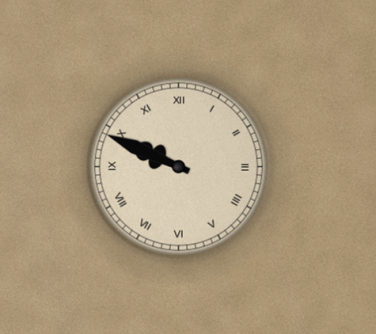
9:49
